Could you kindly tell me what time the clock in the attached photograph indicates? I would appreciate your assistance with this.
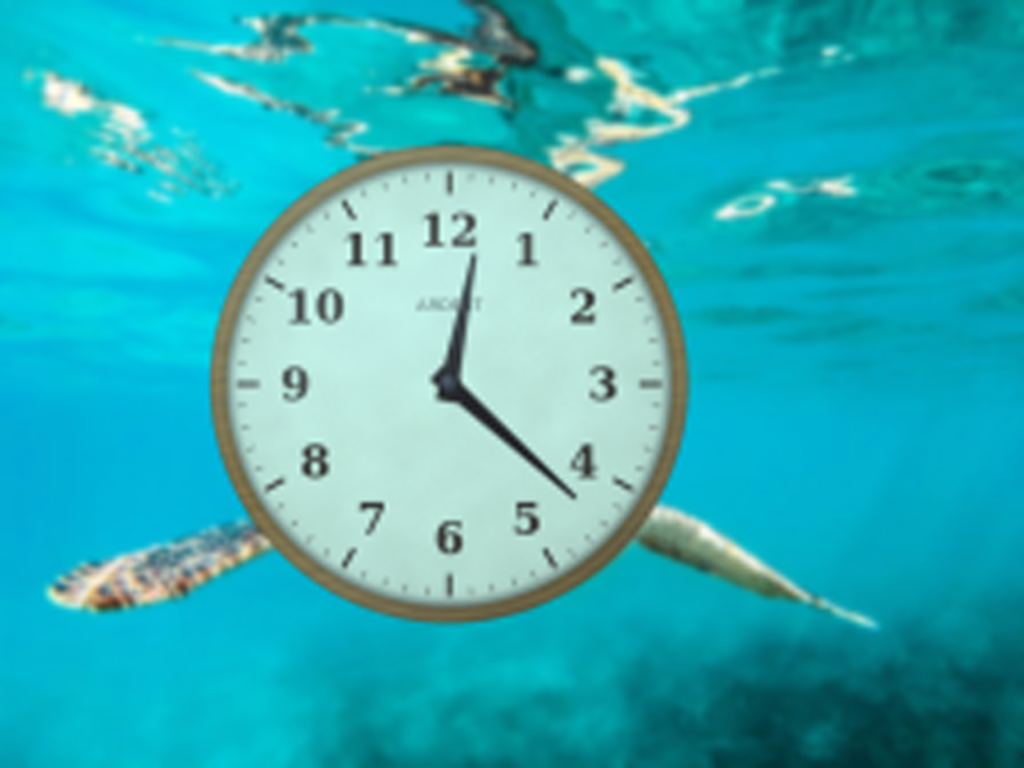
12:22
